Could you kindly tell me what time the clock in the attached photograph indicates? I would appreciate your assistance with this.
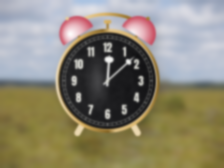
12:08
